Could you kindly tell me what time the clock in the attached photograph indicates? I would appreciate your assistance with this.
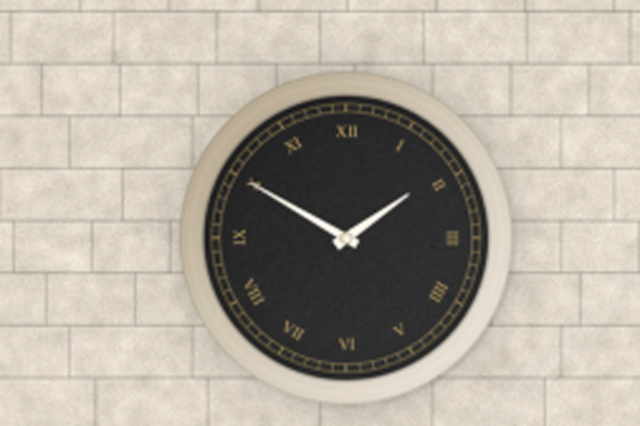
1:50
